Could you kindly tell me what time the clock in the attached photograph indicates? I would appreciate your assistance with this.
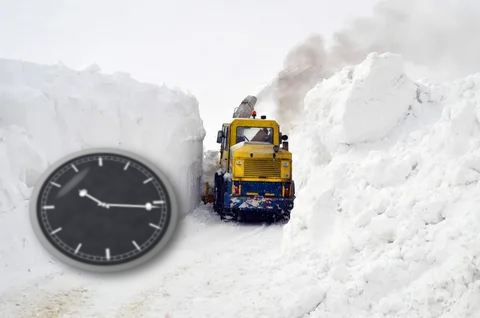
10:16
